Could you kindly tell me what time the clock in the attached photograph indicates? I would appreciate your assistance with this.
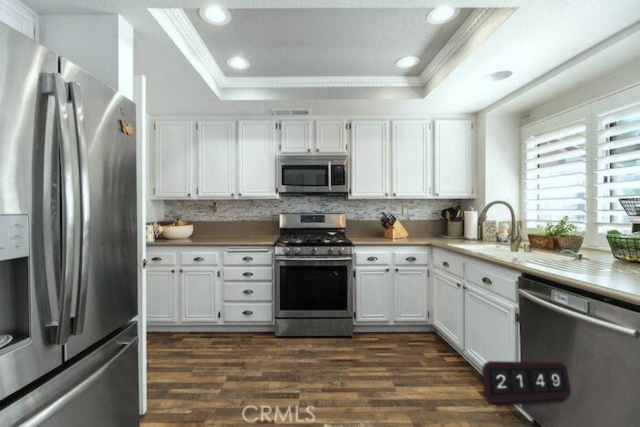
21:49
